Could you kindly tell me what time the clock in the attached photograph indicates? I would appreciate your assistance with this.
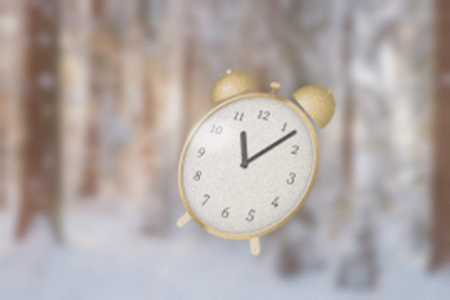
11:07
